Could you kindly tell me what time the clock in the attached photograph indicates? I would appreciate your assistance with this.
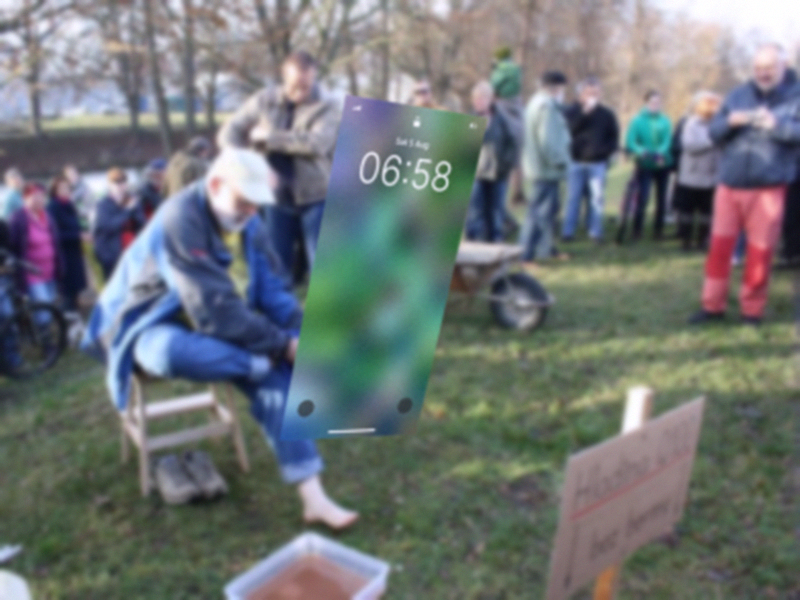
6:58
